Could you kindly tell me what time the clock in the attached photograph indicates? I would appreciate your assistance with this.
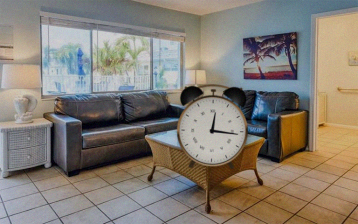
12:16
